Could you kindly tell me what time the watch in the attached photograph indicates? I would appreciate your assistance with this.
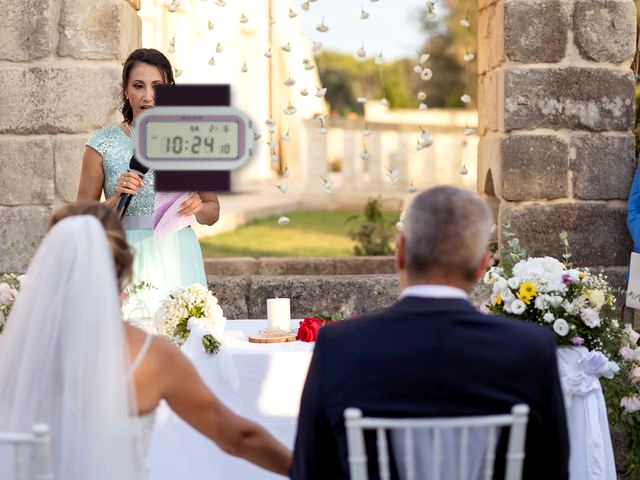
10:24
